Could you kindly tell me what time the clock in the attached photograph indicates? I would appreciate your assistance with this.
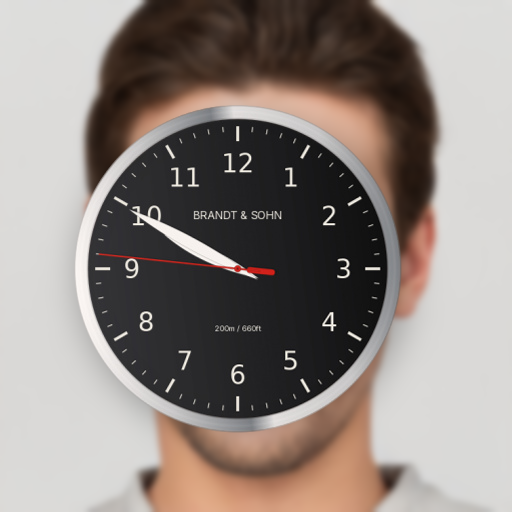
9:49:46
